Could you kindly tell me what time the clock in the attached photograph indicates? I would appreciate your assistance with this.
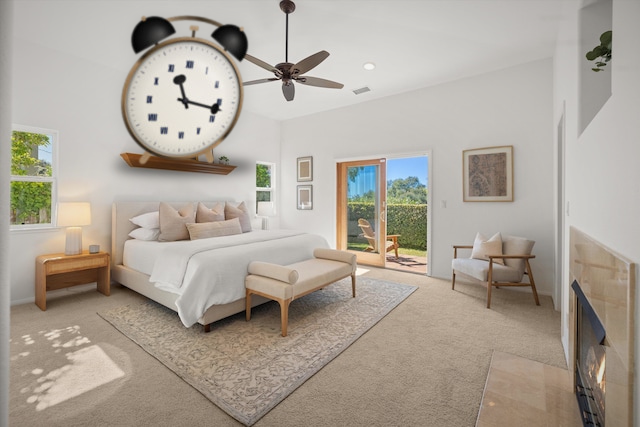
11:17
